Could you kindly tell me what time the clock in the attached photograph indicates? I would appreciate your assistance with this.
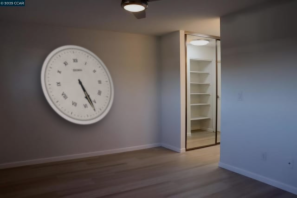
5:27
